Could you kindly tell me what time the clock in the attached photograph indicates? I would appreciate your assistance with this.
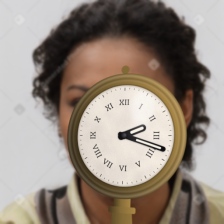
2:18
